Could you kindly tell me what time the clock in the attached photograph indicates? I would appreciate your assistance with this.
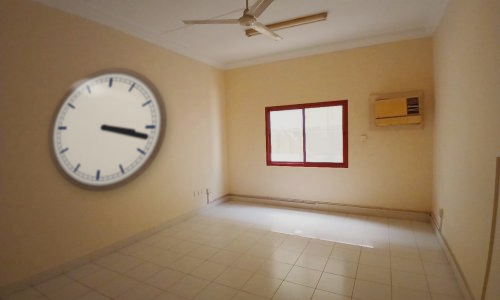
3:17
